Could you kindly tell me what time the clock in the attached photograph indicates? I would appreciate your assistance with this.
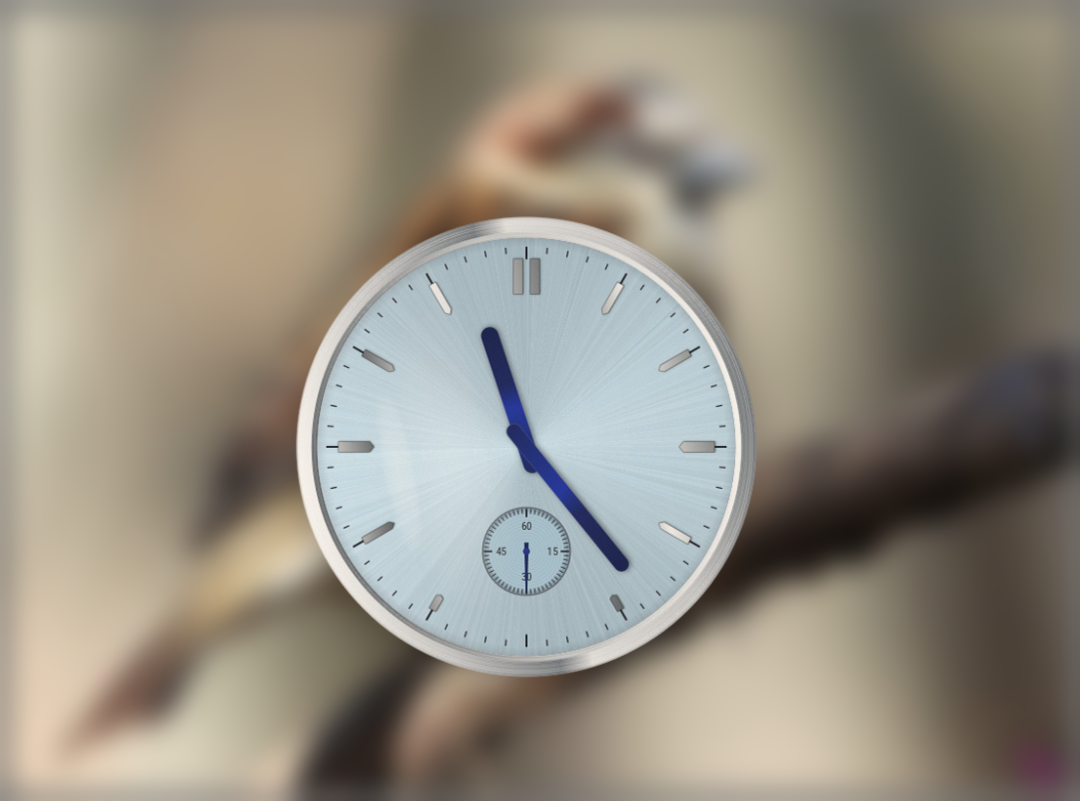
11:23:30
